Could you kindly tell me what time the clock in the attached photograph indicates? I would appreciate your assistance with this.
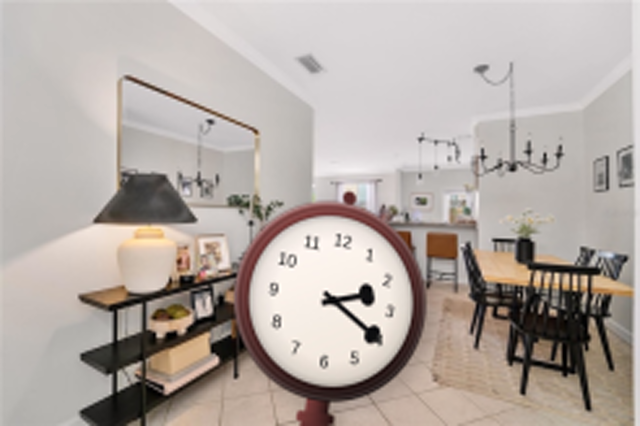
2:20
